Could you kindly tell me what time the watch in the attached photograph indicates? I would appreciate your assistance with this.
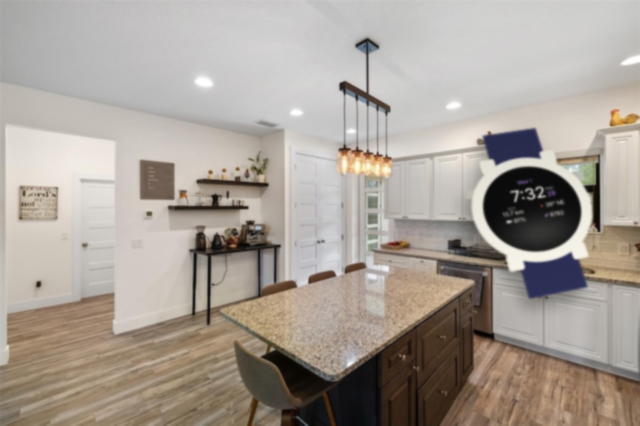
7:32
